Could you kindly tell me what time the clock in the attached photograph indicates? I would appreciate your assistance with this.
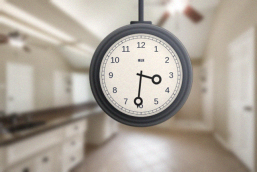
3:31
